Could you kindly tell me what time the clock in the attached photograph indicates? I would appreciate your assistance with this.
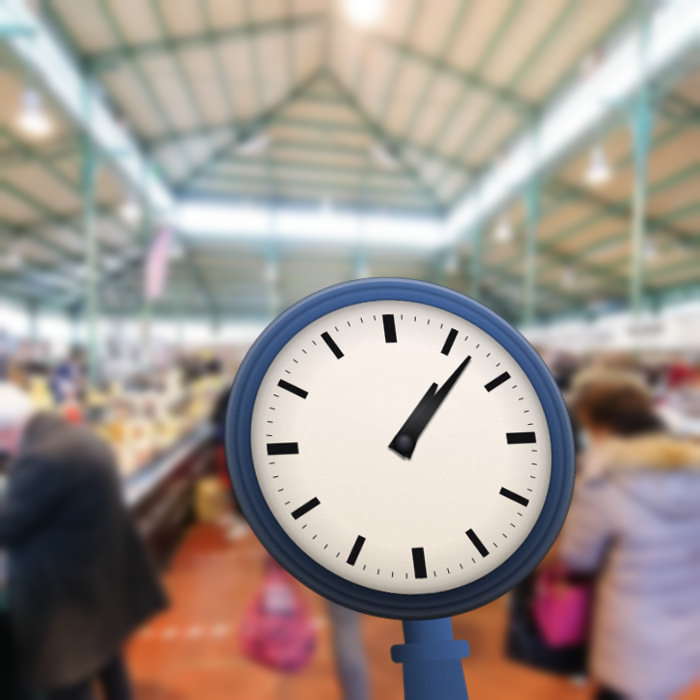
1:07
